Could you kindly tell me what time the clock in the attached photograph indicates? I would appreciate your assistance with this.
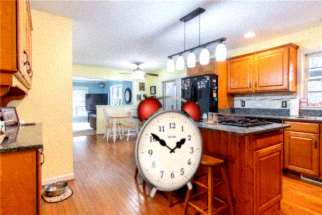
1:51
